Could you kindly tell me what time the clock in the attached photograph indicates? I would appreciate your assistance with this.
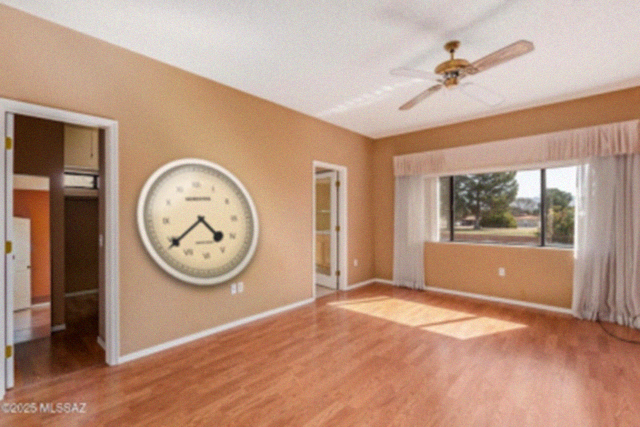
4:39
